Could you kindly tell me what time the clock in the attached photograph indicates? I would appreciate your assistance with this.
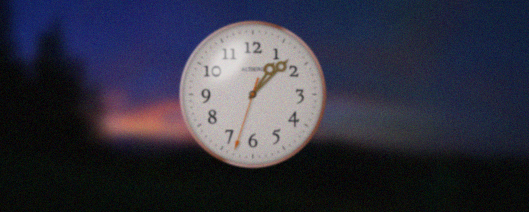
1:07:33
